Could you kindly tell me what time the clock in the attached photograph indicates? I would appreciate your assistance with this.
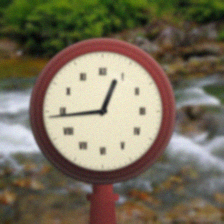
12:44
